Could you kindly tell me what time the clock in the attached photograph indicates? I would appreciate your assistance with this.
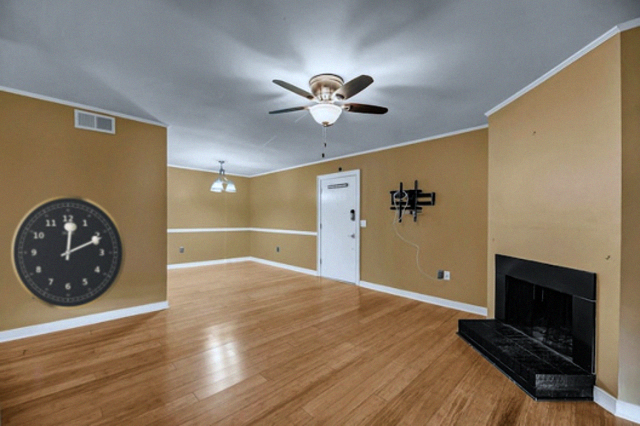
12:11
